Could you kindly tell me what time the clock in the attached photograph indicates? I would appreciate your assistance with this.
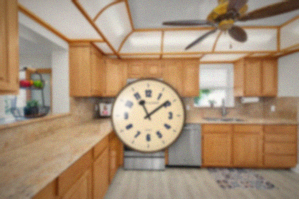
11:09
